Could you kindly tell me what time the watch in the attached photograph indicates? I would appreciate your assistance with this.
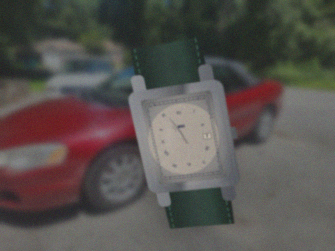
10:56
